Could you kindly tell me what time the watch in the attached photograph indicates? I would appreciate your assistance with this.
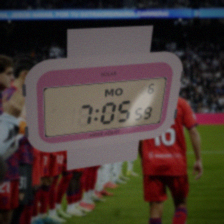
7:05:59
